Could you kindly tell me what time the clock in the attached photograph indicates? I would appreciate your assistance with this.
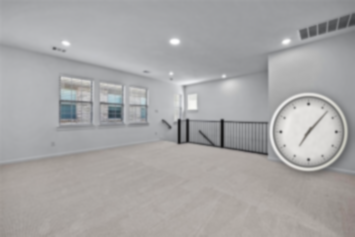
7:07
